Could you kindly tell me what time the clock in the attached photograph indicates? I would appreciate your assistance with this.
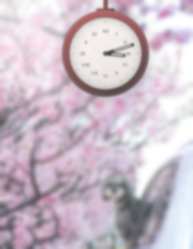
3:12
